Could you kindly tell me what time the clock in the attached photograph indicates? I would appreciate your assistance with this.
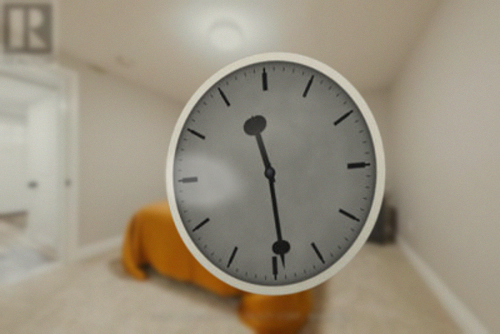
11:29
